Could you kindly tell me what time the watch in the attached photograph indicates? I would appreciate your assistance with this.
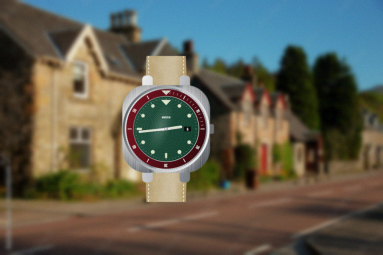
2:44
